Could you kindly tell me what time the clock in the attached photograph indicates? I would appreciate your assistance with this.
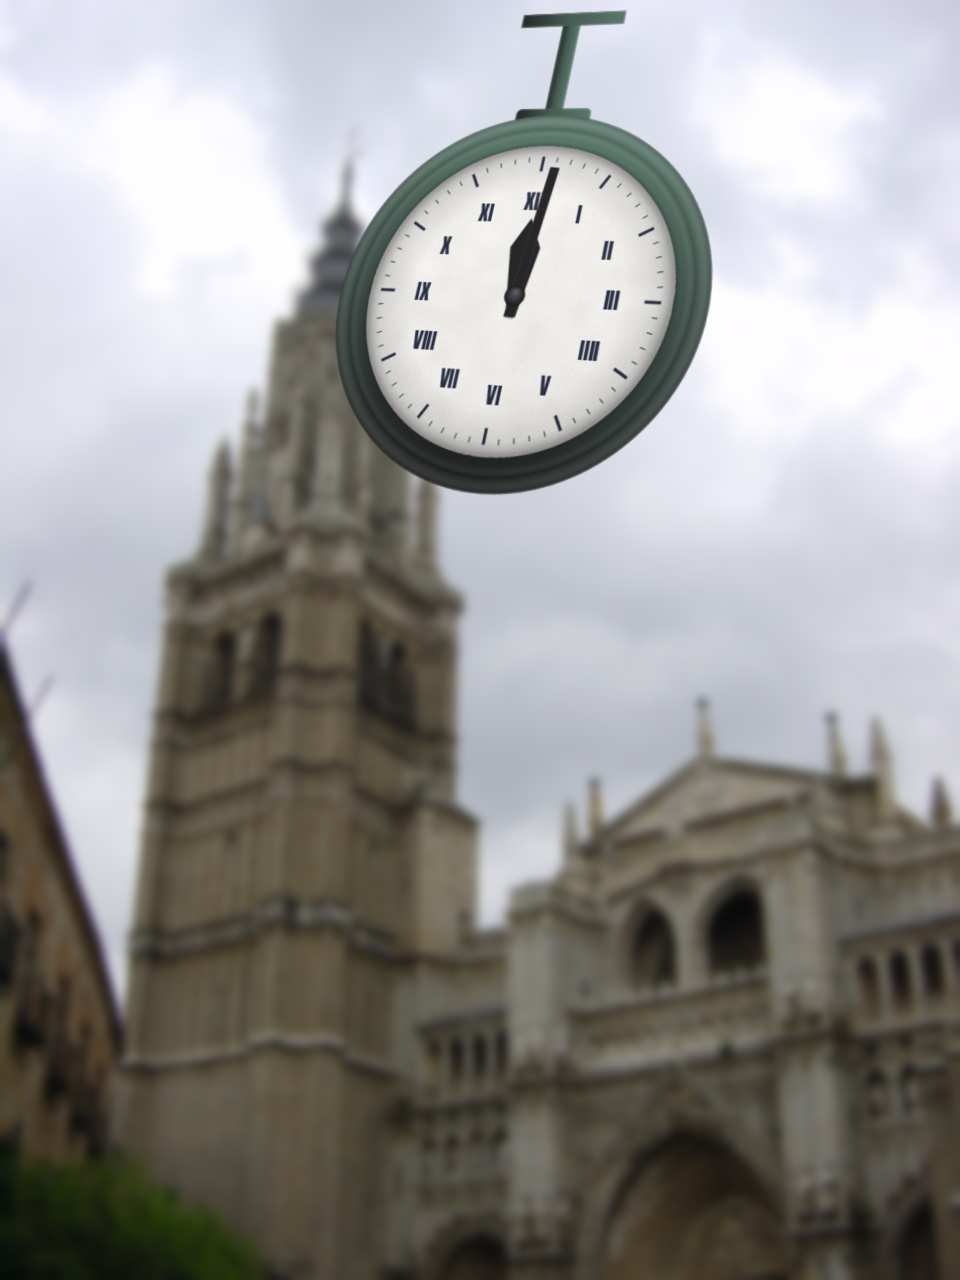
12:01
